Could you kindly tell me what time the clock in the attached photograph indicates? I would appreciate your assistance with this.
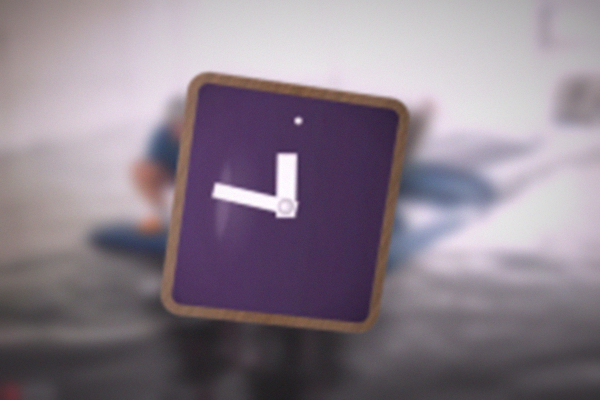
11:46
